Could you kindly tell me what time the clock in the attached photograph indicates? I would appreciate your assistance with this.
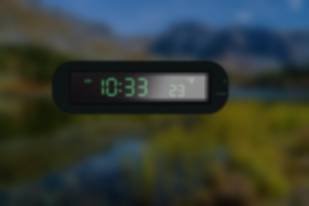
10:33
